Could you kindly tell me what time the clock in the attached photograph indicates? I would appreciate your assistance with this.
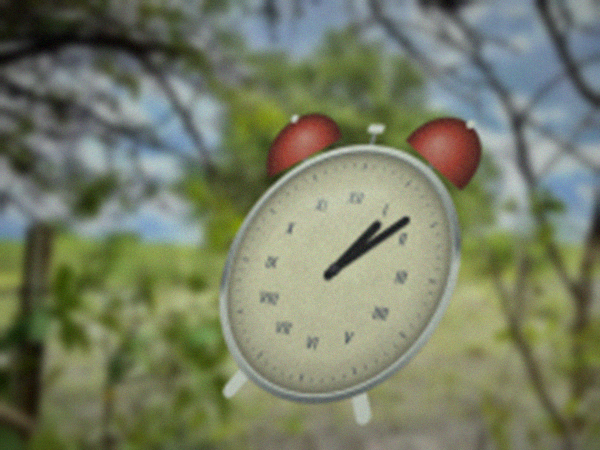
1:08
